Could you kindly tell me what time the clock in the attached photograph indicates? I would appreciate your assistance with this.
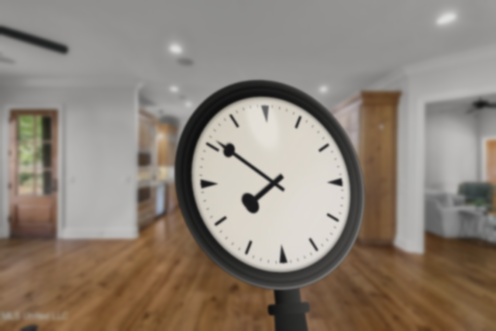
7:51
